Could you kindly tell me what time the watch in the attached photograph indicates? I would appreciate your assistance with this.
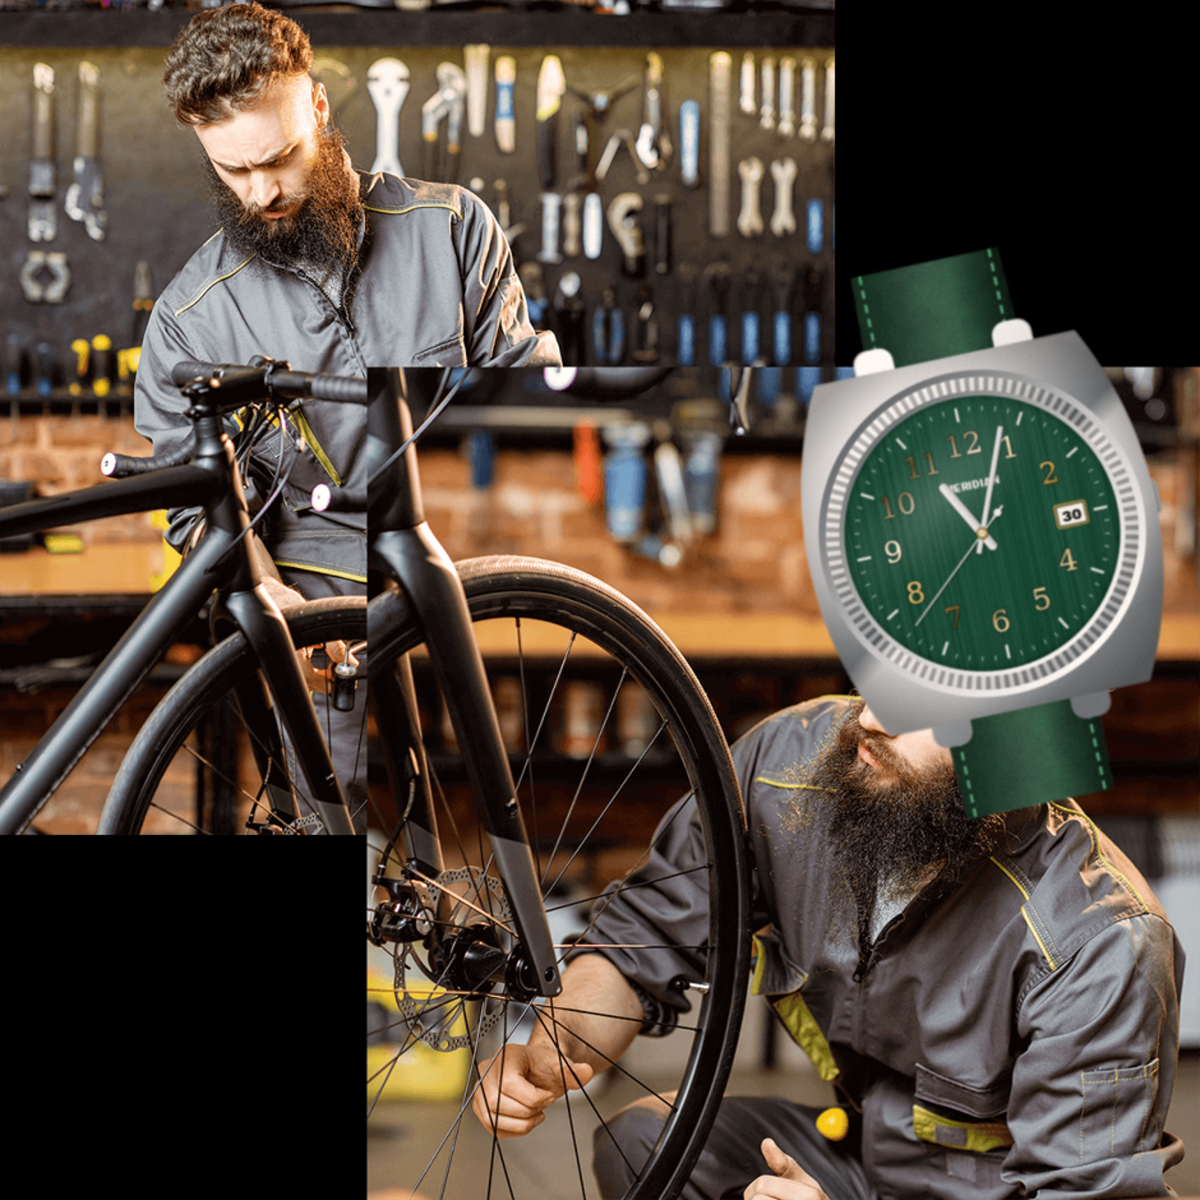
11:03:38
